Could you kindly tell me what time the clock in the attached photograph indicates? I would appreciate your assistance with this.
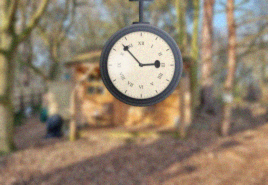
2:53
